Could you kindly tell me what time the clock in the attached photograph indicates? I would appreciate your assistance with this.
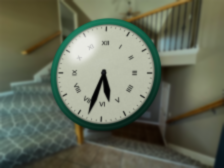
5:33
